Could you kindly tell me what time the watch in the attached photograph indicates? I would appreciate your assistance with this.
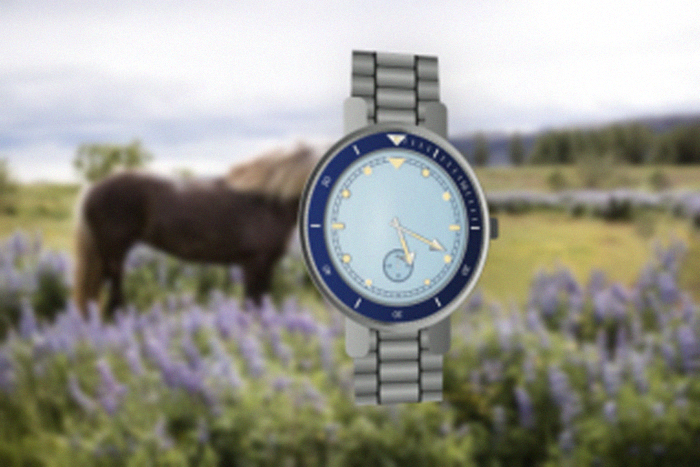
5:19
